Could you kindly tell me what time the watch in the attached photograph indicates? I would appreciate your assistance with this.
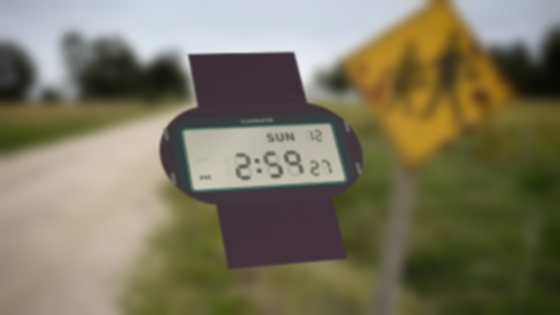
2:59:27
